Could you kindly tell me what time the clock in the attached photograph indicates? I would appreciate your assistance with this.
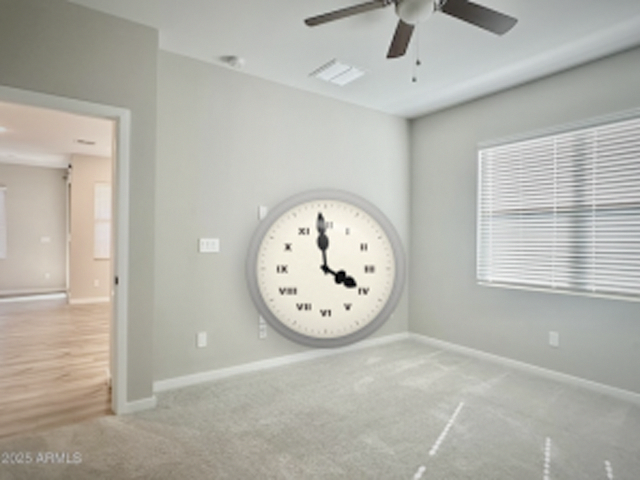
3:59
